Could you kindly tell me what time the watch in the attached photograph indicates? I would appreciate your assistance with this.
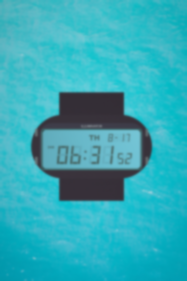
6:31:52
